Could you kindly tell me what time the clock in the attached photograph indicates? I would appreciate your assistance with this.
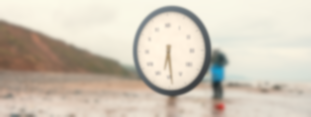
6:29
